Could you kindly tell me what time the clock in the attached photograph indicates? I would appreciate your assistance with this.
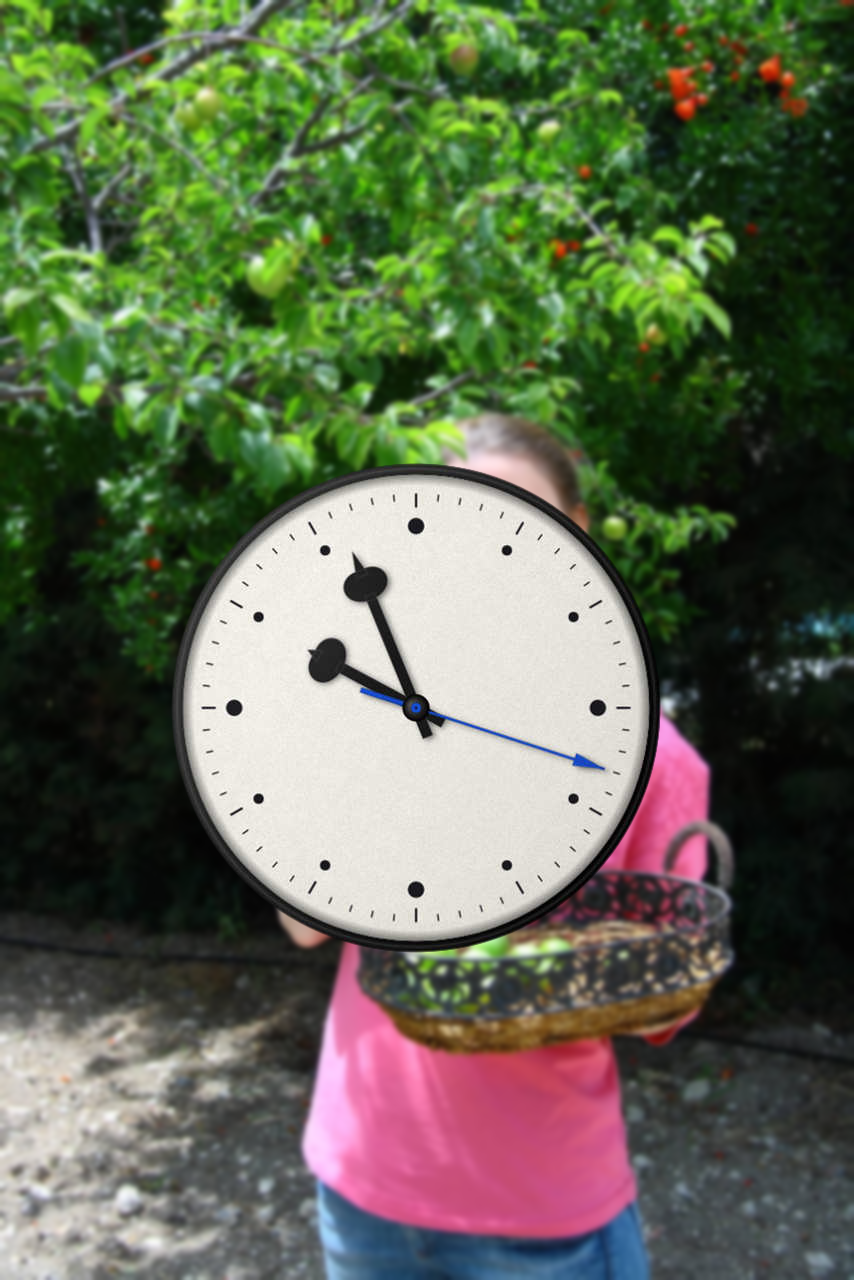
9:56:18
